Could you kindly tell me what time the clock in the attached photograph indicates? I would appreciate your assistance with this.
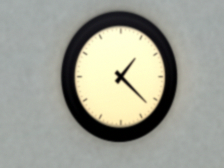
1:22
